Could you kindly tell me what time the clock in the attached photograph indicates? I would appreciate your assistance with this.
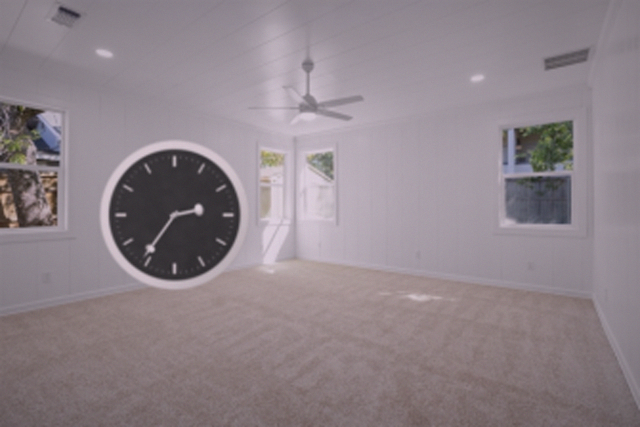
2:36
